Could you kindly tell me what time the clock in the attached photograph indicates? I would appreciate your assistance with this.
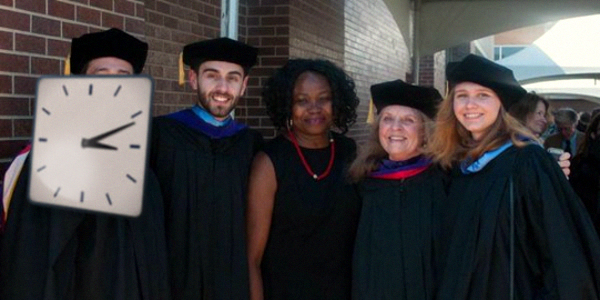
3:11
